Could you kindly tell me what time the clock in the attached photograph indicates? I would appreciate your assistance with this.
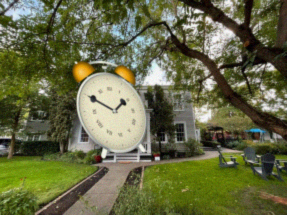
1:50
